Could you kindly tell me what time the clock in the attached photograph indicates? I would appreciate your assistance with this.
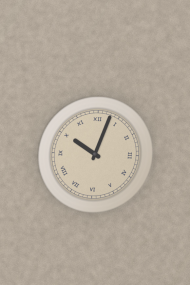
10:03
